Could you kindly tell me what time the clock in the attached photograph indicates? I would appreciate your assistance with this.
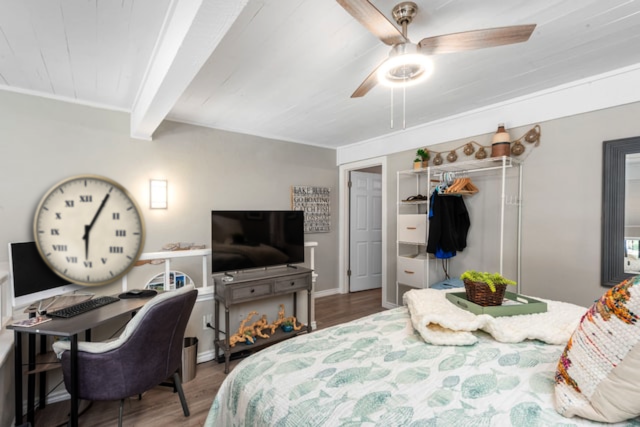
6:05
